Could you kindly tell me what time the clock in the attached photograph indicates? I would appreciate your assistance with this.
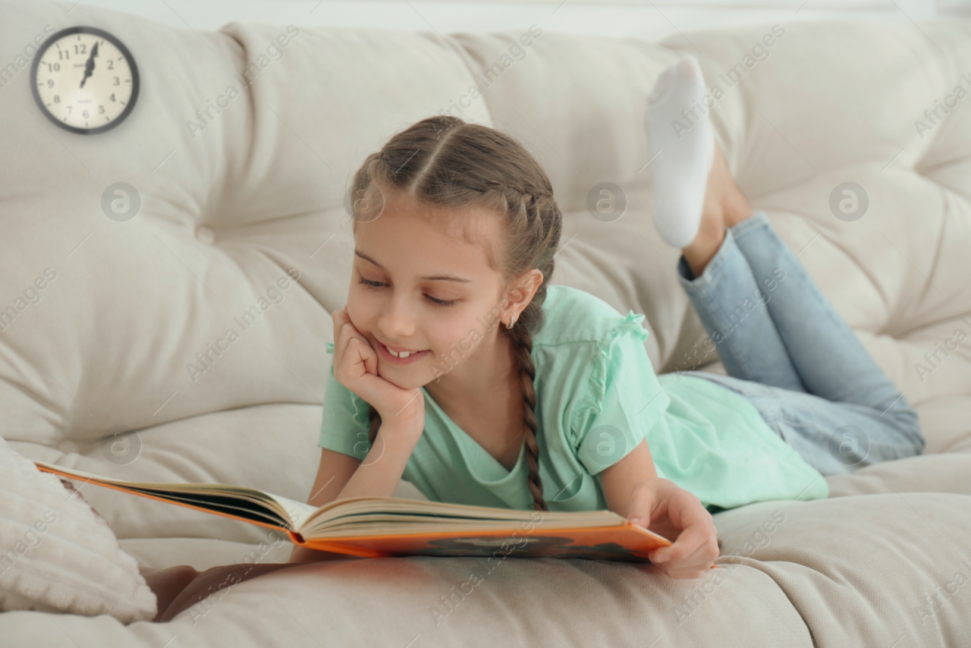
1:04
